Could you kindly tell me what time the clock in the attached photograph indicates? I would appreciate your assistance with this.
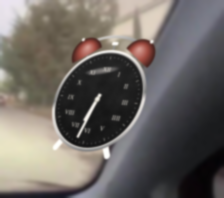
6:32
